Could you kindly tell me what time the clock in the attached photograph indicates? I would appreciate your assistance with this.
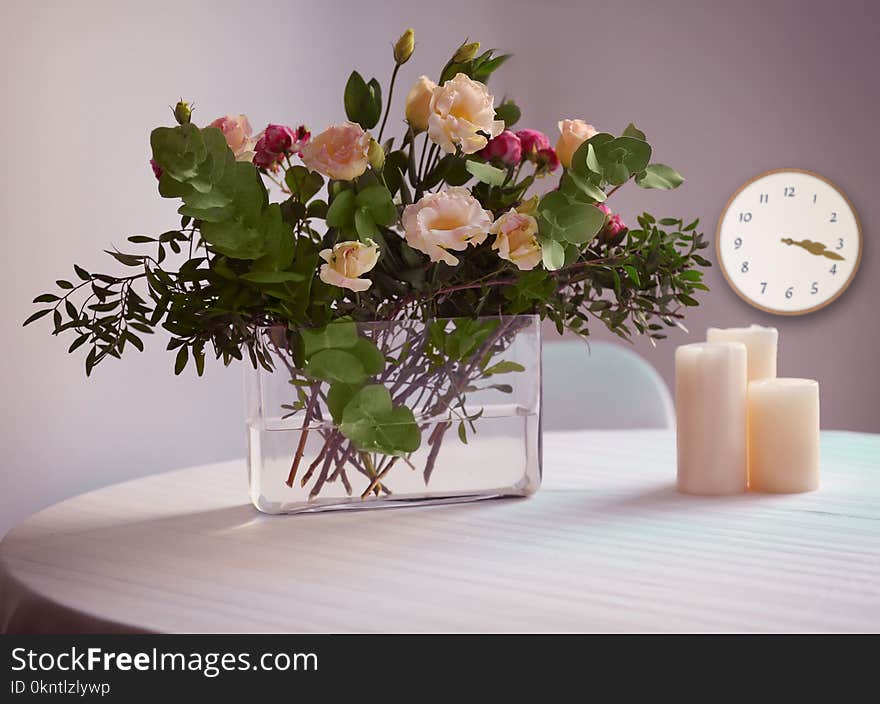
3:18
